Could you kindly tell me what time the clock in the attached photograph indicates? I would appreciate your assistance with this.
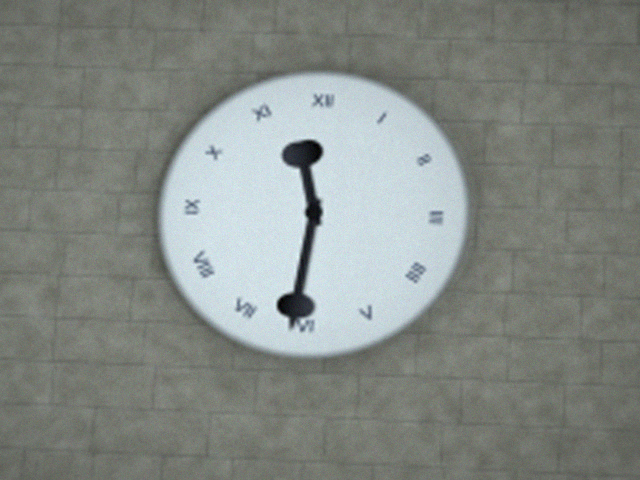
11:31
